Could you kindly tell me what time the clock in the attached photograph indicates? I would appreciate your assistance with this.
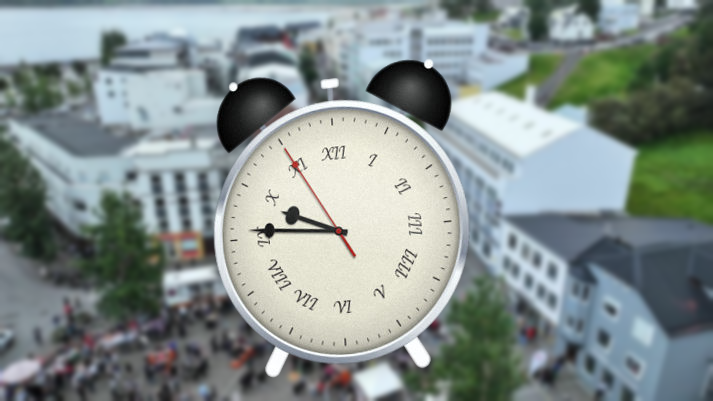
9:45:55
